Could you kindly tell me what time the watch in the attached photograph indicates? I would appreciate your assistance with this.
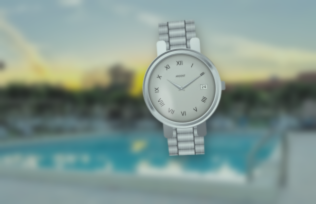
10:10
